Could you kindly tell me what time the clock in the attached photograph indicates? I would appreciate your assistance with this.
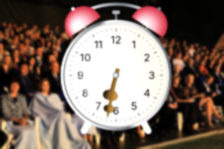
6:32
